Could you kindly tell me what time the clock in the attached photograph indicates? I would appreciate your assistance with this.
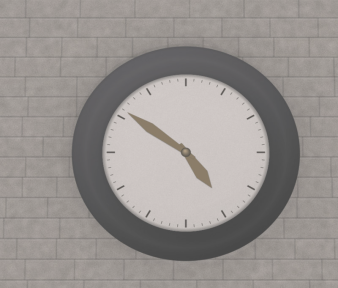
4:51
